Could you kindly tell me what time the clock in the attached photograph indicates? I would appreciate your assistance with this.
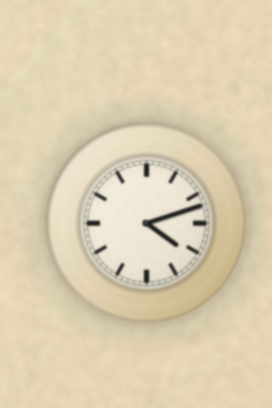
4:12
